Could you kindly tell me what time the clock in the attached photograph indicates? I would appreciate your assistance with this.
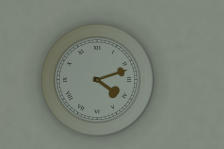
4:12
